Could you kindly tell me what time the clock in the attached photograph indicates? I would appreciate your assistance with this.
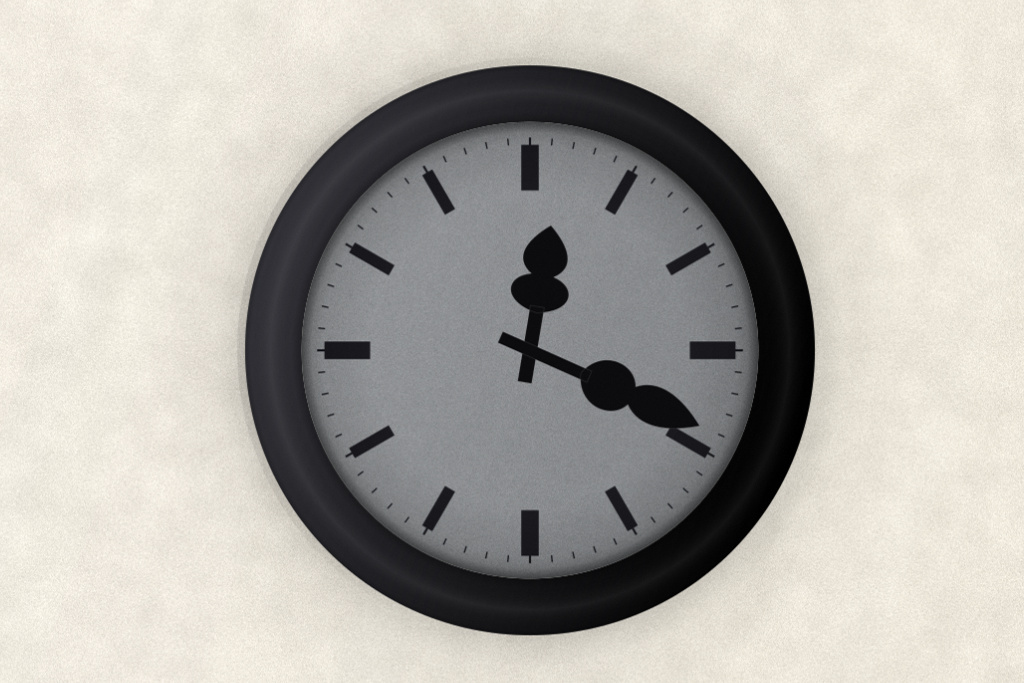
12:19
